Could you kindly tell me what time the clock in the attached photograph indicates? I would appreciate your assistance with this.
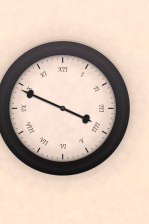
3:49
